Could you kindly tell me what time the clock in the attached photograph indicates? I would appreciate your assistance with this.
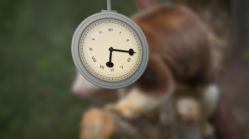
6:16
